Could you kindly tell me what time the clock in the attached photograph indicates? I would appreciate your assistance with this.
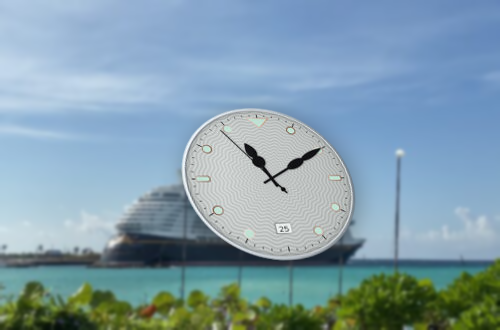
11:09:54
